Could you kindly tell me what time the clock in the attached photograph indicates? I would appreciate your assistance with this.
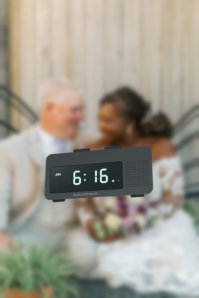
6:16
